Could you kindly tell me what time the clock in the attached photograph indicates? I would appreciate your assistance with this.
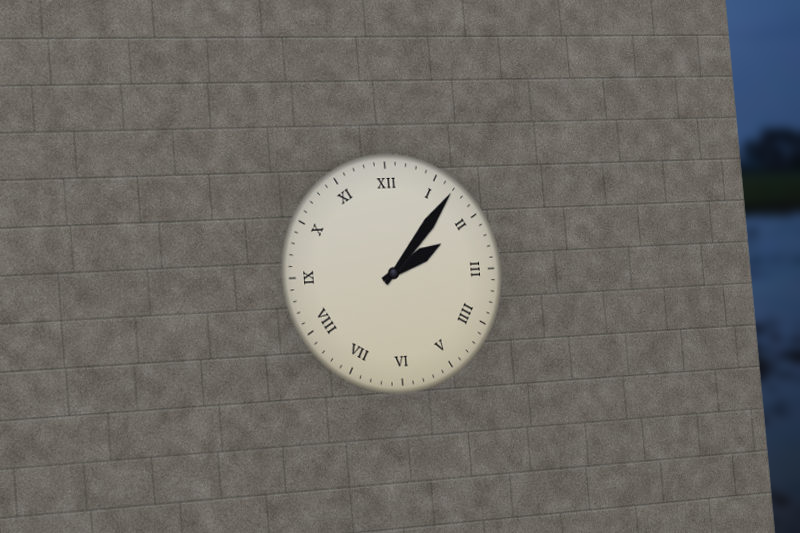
2:07
